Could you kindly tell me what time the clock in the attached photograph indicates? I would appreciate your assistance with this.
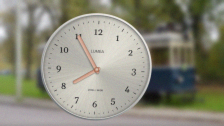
7:55
